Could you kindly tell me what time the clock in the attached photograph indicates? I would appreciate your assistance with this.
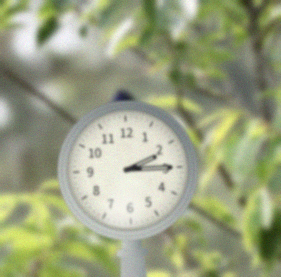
2:15
